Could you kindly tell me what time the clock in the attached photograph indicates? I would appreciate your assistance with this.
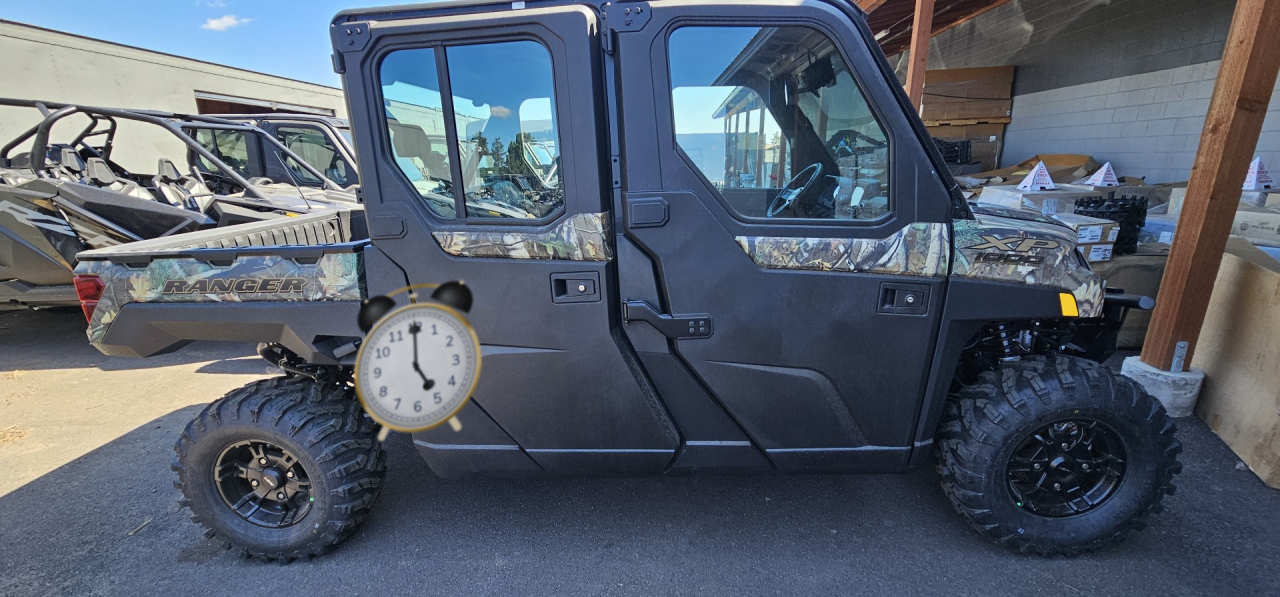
5:00
